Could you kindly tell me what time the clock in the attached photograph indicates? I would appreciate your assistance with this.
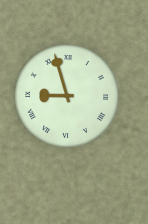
8:57
